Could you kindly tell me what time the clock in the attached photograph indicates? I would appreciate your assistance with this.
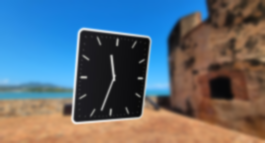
11:33
